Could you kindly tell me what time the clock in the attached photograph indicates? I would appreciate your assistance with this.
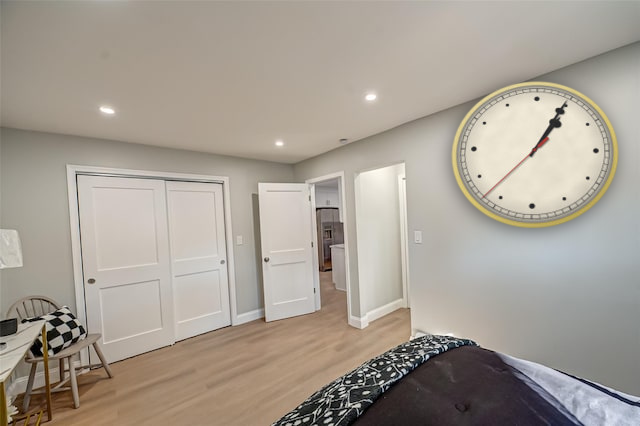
1:04:37
